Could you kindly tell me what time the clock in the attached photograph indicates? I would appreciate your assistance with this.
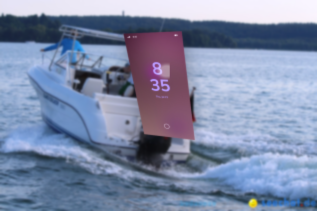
8:35
